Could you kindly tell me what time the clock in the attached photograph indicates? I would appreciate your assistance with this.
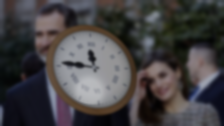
11:46
